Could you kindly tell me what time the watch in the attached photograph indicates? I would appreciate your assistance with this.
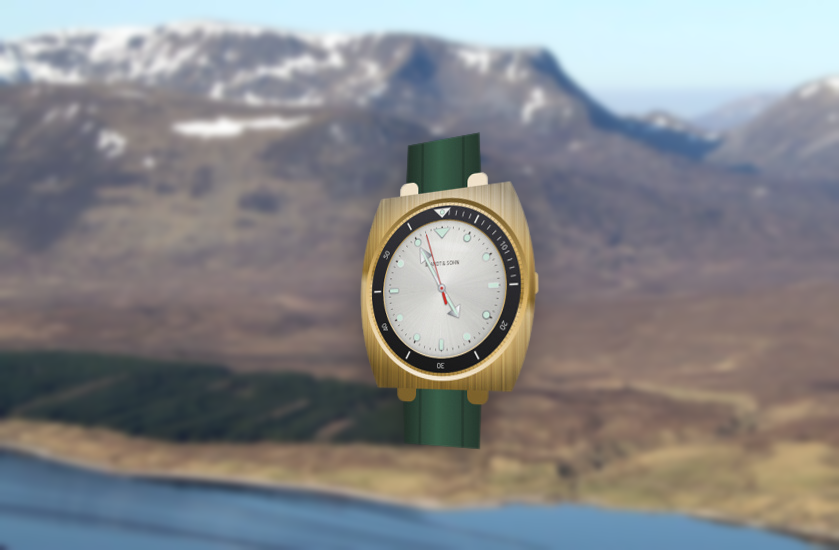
4:54:57
